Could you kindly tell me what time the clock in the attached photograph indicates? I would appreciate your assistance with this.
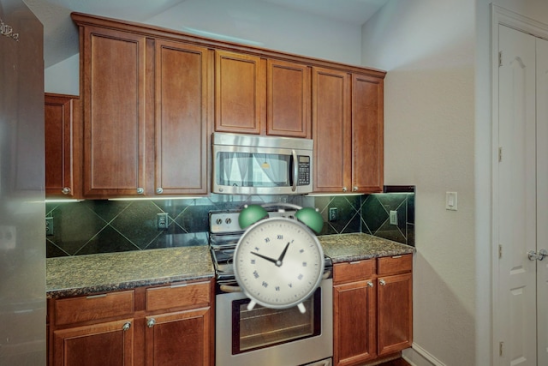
12:48
